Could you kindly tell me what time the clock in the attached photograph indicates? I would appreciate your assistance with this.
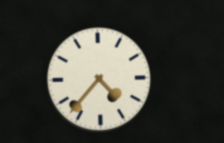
4:37
